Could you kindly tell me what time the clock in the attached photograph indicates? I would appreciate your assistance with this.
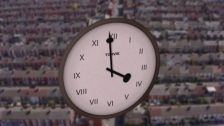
3:59
